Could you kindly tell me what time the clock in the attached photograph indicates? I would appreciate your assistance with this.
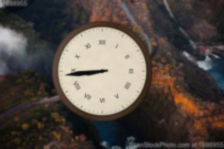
8:44
